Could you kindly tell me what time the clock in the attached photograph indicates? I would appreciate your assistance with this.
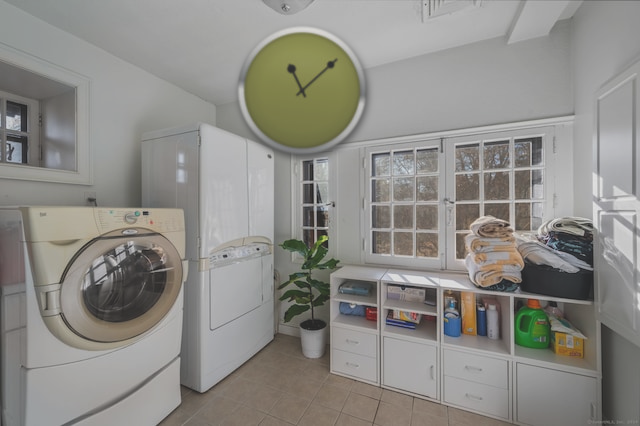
11:08
